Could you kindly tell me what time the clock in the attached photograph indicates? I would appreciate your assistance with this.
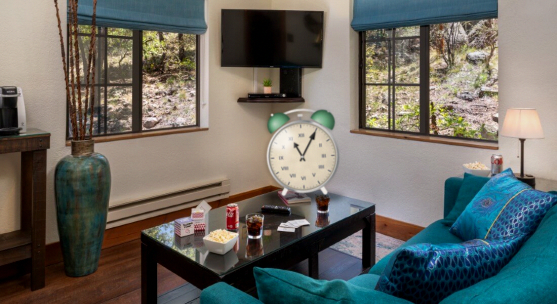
11:05
